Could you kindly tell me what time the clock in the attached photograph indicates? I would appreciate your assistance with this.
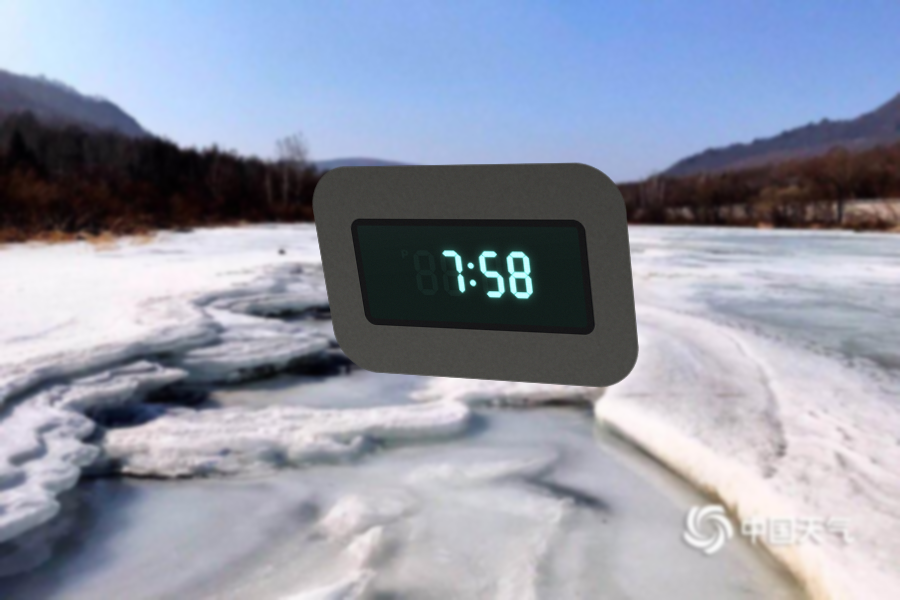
7:58
